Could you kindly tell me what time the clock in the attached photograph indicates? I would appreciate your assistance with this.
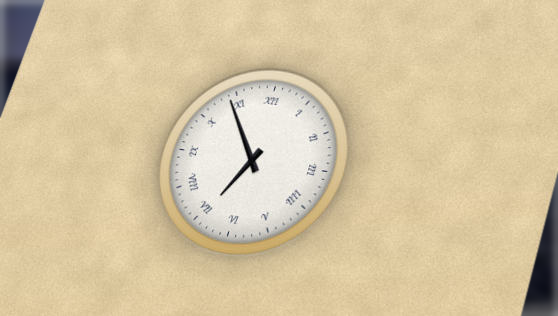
6:54
